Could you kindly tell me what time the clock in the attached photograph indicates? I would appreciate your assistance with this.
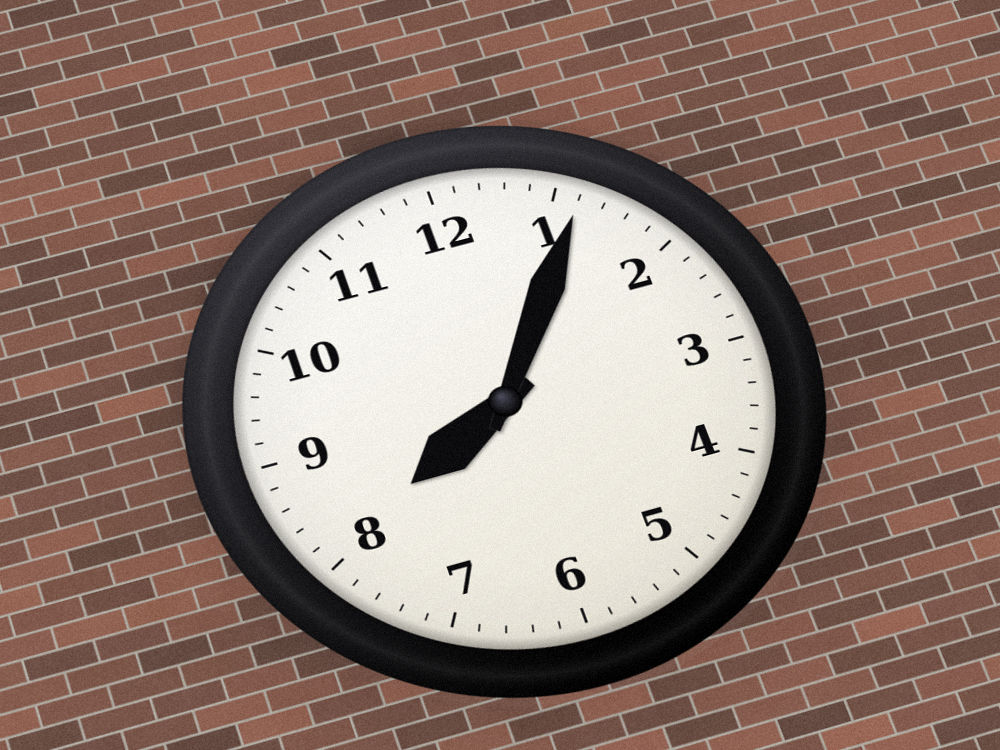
8:06
